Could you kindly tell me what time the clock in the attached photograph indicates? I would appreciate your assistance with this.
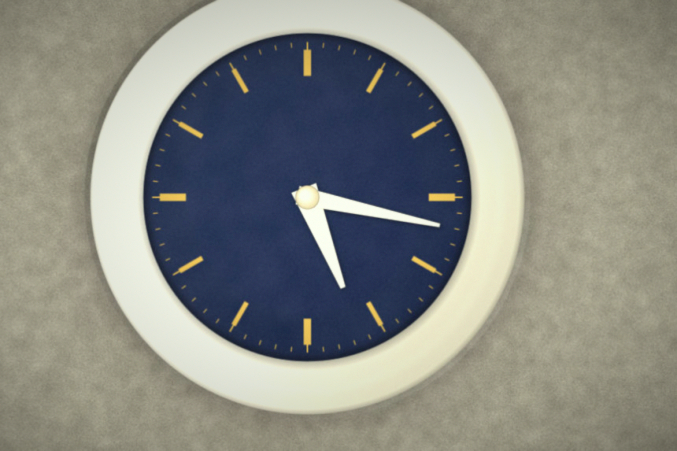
5:17
